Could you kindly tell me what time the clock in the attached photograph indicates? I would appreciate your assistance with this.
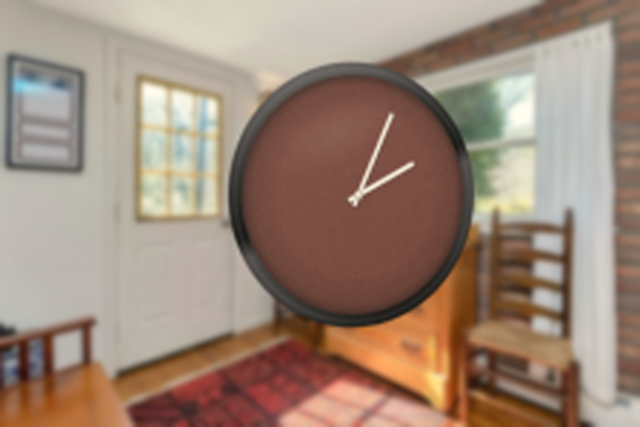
2:04
